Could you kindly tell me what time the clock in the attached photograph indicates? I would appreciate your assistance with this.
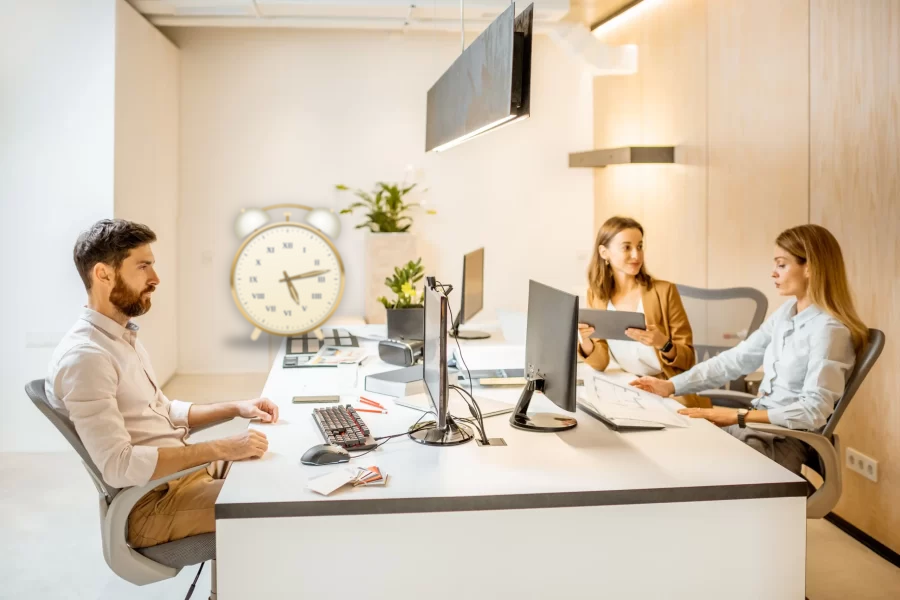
5:13
